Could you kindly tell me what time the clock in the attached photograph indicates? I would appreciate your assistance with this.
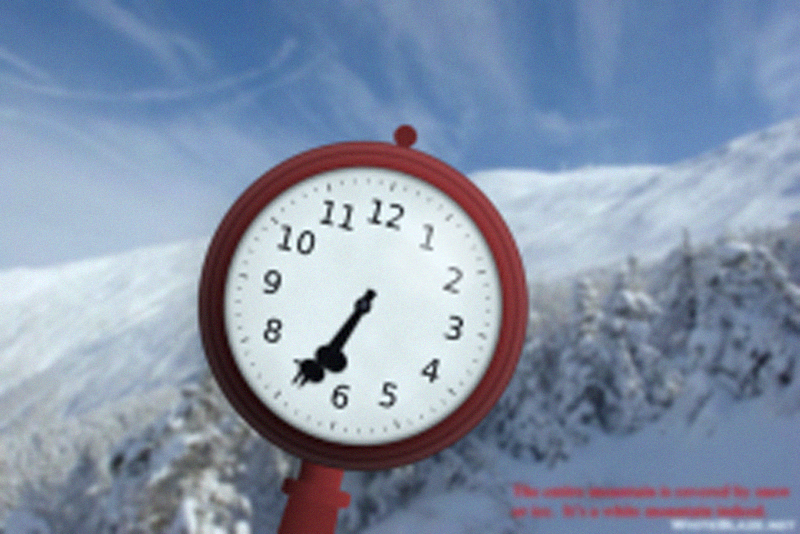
6:34
